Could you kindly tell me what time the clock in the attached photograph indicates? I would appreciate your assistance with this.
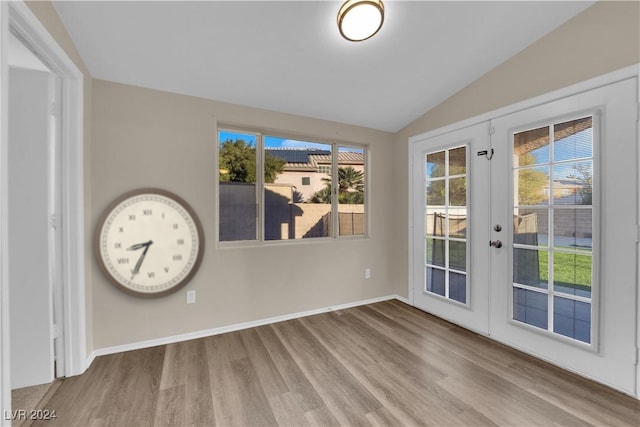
8:35
